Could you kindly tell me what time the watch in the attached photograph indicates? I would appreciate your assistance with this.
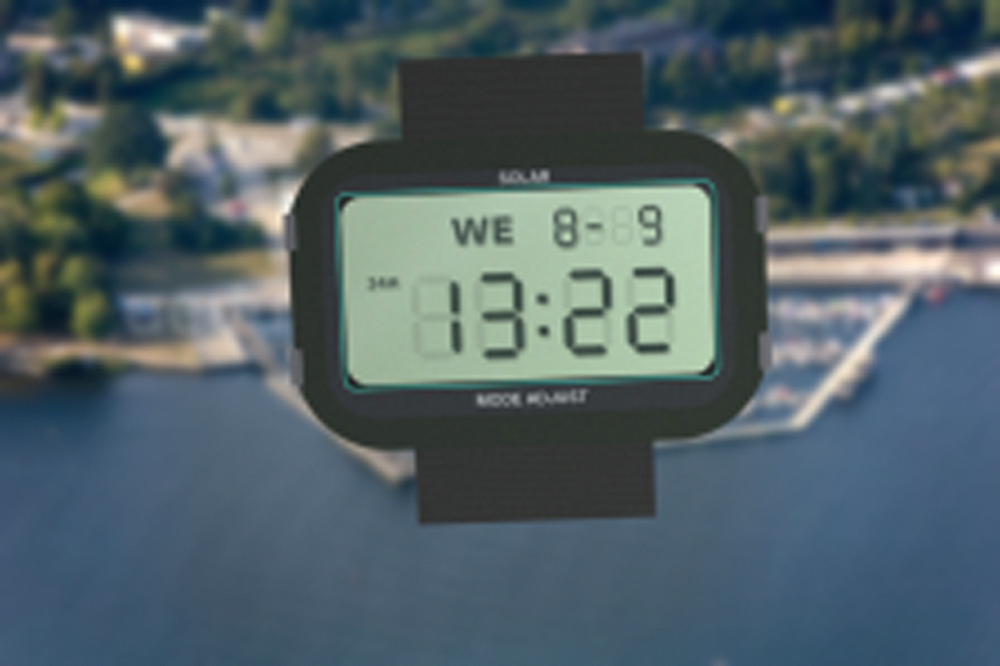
13:22
